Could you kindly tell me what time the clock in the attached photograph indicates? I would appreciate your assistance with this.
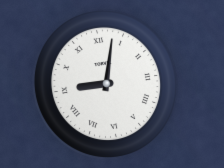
9:03
